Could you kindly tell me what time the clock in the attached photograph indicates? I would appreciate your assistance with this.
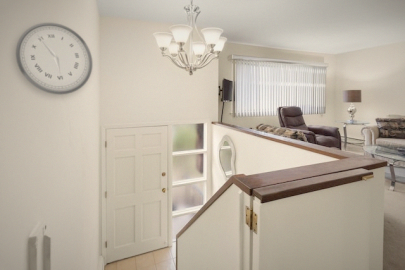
5:55
